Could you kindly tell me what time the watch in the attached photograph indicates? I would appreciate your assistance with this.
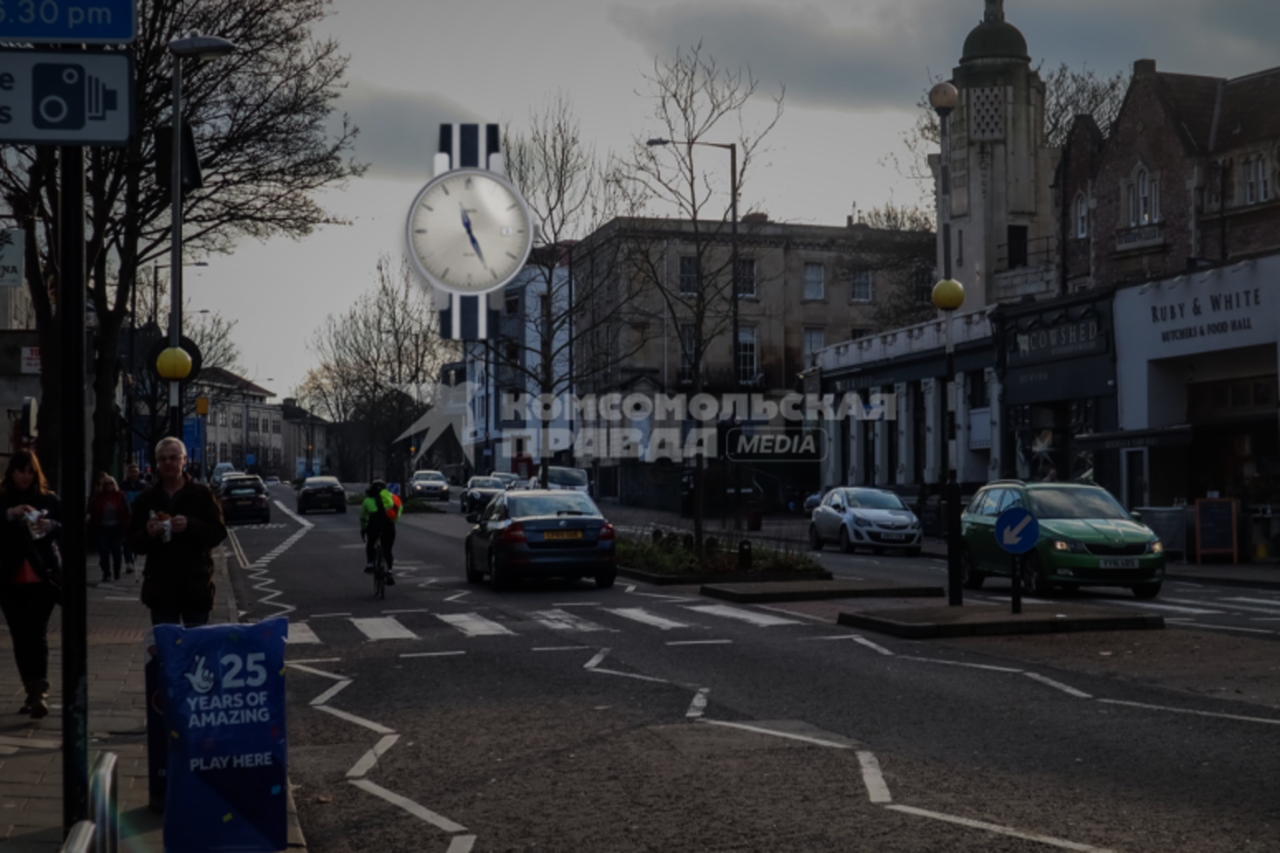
11:26
